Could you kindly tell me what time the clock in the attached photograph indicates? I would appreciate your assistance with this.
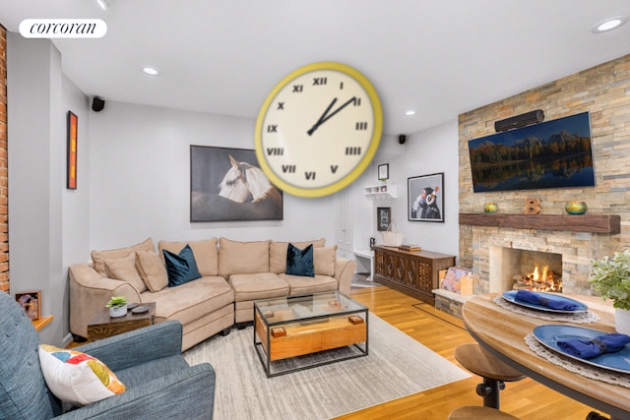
1:09
